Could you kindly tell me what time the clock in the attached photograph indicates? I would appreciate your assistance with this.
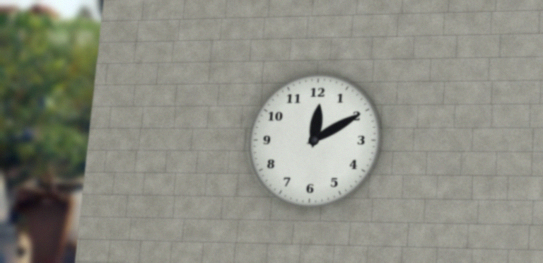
12:10
